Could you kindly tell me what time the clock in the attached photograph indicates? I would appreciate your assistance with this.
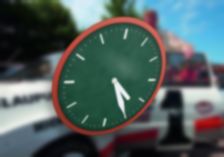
4:25
